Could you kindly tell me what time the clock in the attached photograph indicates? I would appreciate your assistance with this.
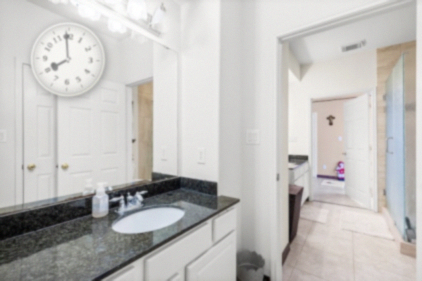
7:59
